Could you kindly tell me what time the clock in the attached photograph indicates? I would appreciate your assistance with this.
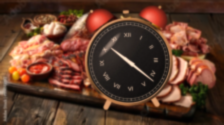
10:22
